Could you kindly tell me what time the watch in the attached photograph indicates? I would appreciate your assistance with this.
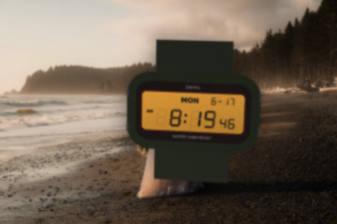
8:19:46
